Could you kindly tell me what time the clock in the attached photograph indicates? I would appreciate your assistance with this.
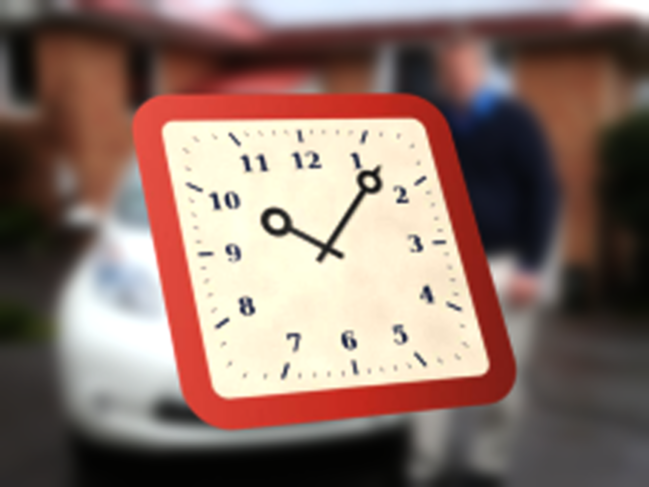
10:07
